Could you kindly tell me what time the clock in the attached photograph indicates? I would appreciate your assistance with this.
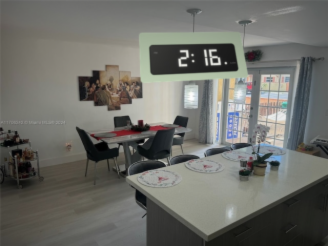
2:16
